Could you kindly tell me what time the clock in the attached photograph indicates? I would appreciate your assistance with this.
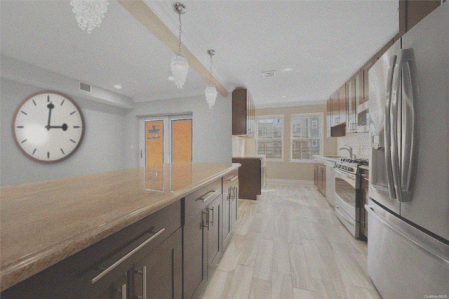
3:01
